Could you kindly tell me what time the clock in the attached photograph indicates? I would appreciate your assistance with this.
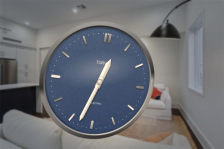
12:33
